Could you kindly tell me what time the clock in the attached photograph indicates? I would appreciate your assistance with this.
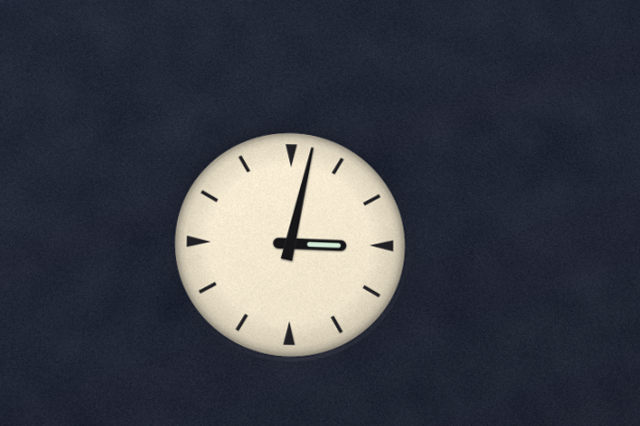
3:02
